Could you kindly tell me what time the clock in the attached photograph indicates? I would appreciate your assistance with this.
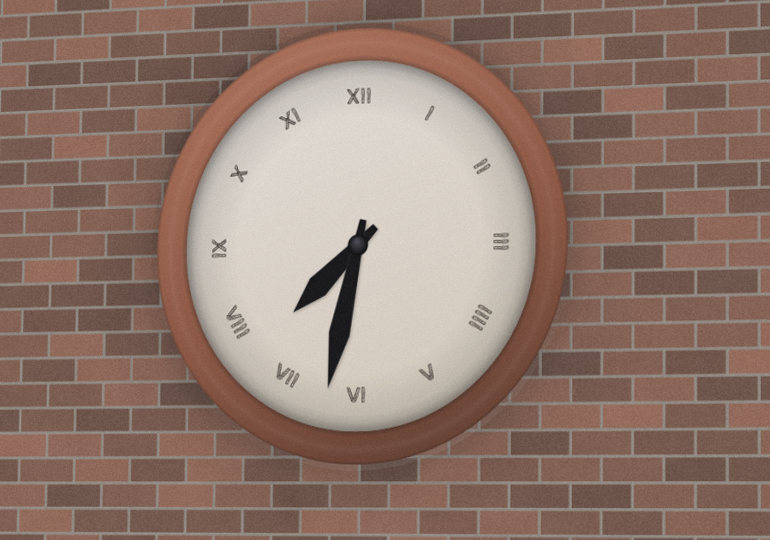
7:32
